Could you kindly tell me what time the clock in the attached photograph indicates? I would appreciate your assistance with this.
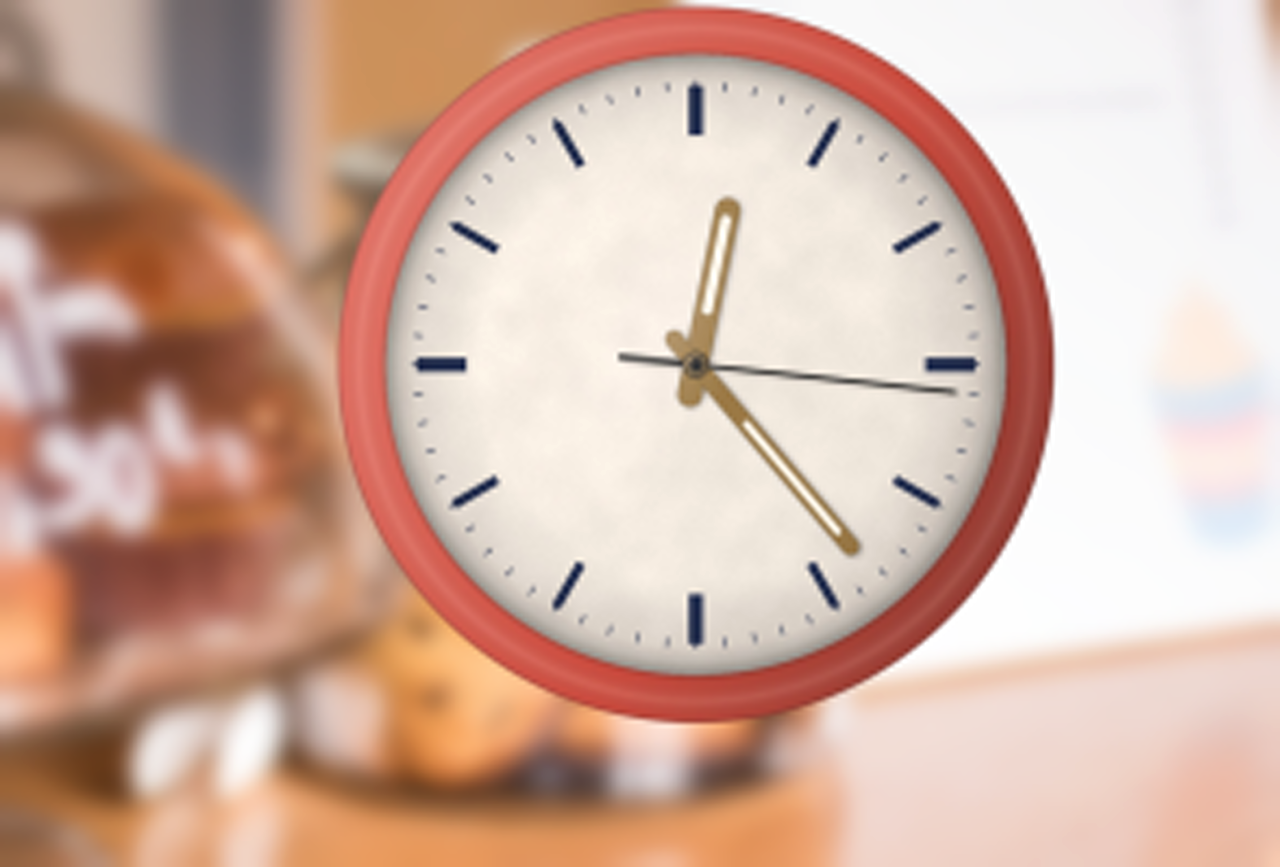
12:23:16
